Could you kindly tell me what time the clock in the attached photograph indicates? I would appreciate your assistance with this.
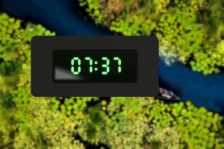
7:37
